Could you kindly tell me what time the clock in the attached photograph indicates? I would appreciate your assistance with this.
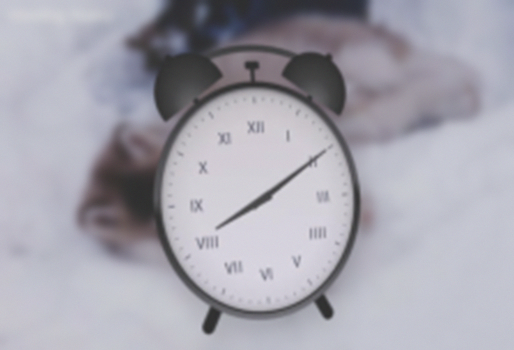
8:10
